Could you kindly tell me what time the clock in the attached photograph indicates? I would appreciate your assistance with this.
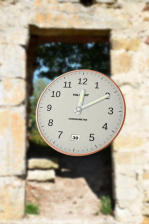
12:10
